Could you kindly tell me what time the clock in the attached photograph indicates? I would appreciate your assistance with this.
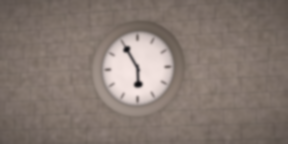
5:55
